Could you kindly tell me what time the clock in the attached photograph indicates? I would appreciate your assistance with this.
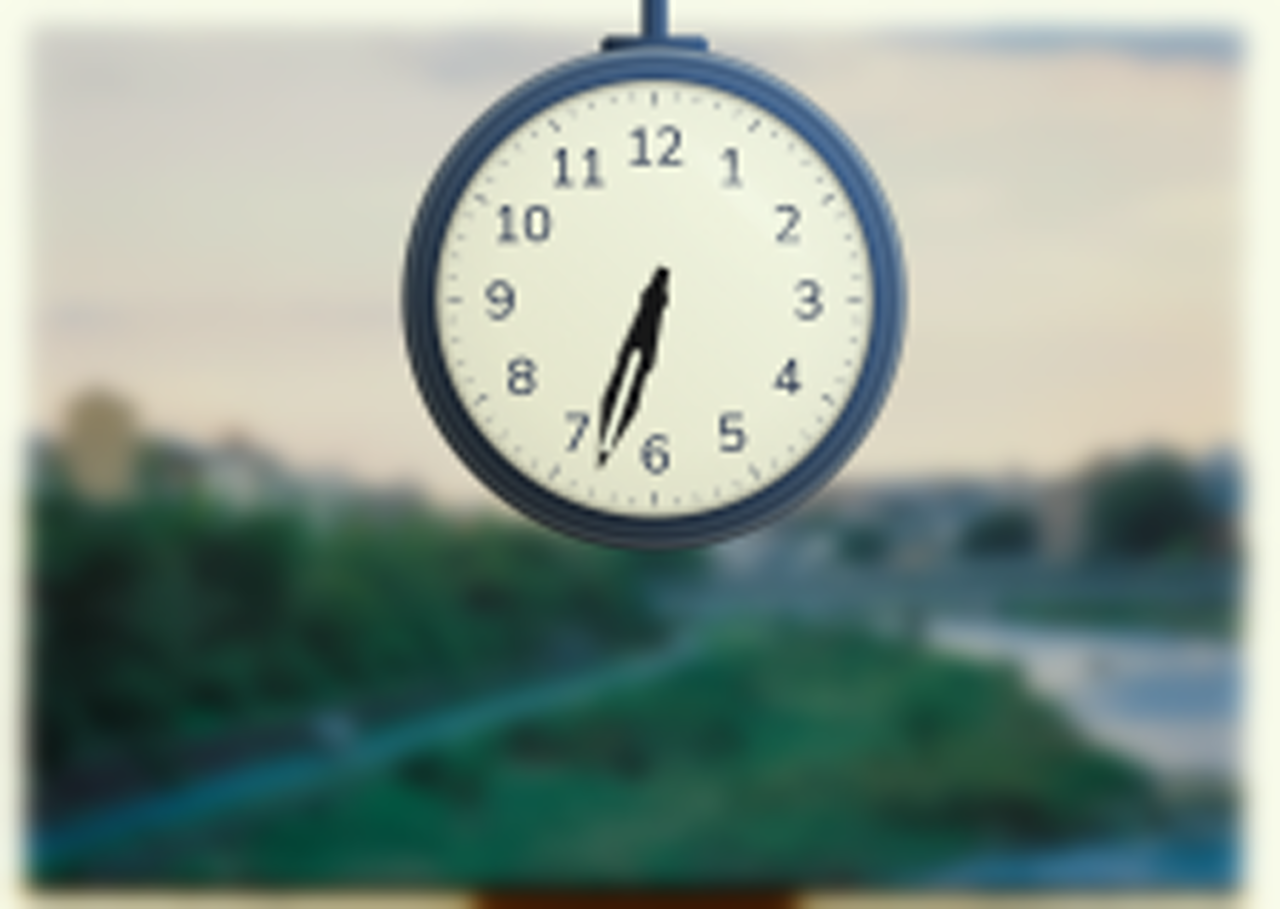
6:33
